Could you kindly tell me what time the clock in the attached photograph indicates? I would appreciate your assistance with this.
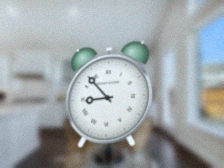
8:53
